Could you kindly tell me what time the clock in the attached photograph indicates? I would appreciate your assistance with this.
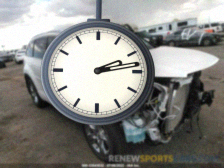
2:13
